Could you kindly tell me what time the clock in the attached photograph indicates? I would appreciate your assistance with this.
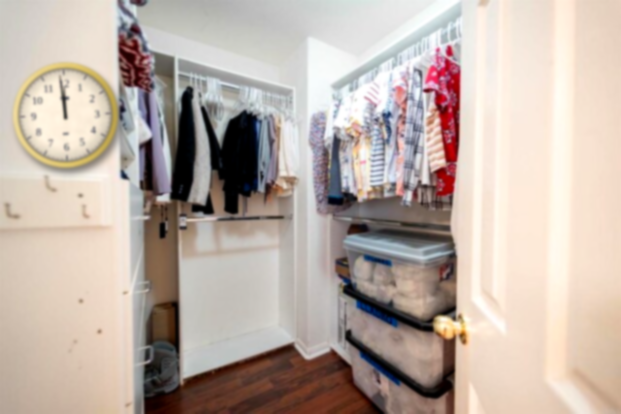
11:59
